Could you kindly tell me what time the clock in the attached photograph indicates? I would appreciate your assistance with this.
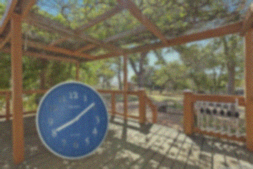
8:09
